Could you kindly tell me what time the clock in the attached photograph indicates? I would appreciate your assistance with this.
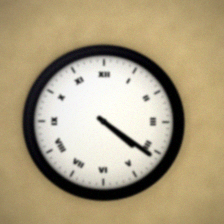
4:21
